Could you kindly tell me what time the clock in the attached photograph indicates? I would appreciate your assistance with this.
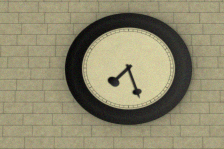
7:27
